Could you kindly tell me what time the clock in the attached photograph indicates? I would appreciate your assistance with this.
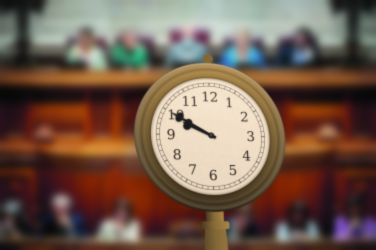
9:50
